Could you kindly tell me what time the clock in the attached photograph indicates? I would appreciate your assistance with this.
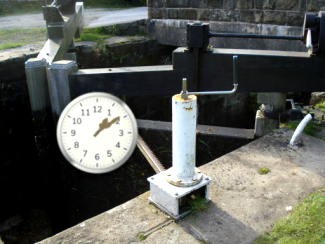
1:09
